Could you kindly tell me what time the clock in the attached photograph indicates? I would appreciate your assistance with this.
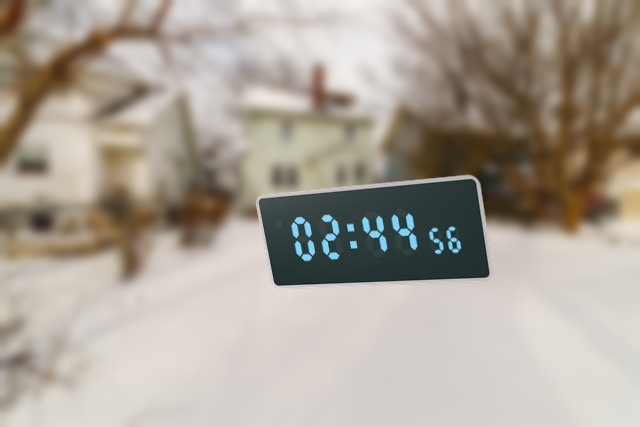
2:44:56
